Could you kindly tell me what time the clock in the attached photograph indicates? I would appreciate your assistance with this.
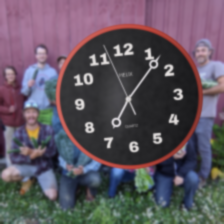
7:06:57
